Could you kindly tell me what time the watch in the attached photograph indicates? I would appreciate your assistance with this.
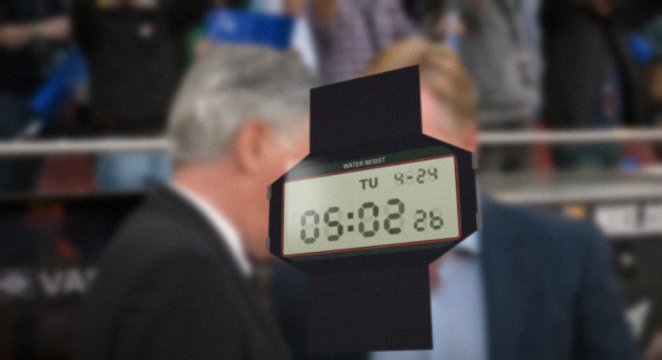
5:02:26
